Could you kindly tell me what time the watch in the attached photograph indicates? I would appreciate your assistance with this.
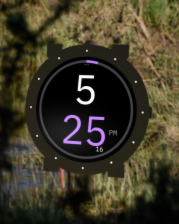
5:25
